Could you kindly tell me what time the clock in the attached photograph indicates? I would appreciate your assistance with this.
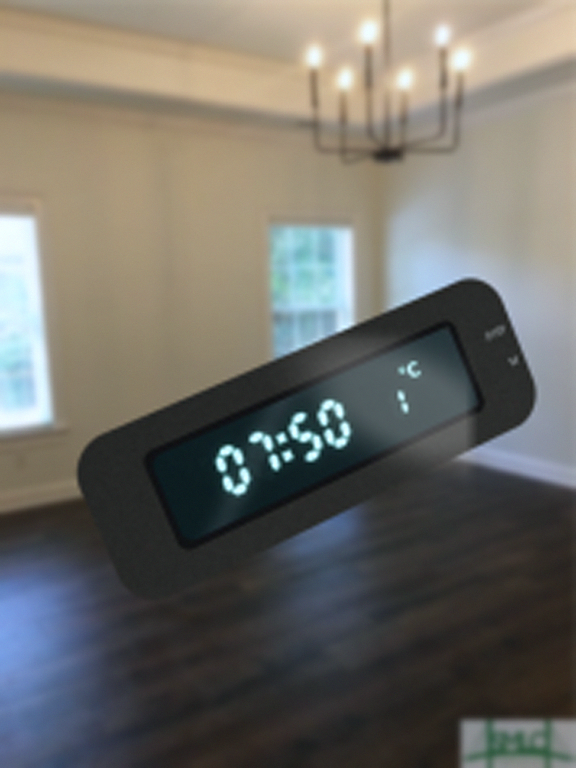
7:50
